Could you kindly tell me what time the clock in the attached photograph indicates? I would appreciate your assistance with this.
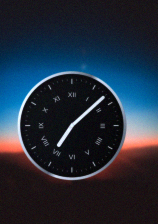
7:08
